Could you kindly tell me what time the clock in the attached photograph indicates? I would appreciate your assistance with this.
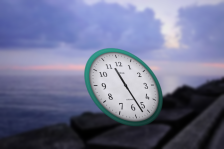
11:27
